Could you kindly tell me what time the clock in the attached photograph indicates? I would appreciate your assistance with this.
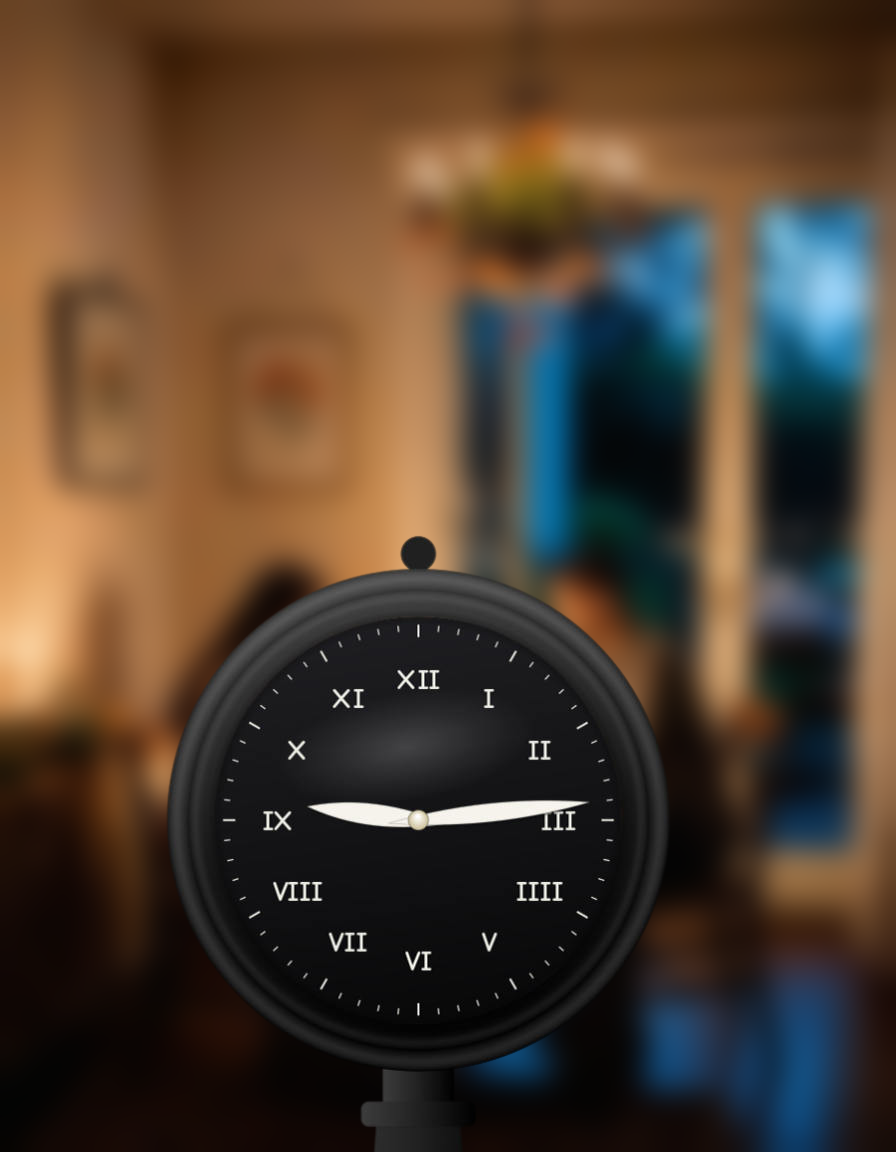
9:14
